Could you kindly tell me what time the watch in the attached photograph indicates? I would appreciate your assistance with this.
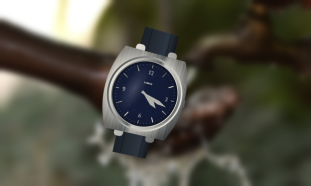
4:18
